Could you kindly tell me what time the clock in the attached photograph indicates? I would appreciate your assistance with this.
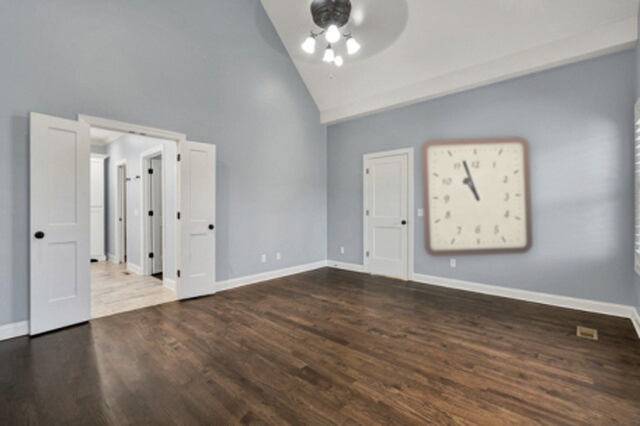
10:57
